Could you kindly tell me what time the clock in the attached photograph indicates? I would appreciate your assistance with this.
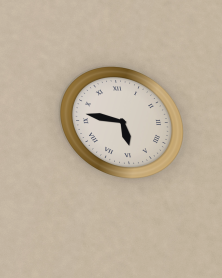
5:47
